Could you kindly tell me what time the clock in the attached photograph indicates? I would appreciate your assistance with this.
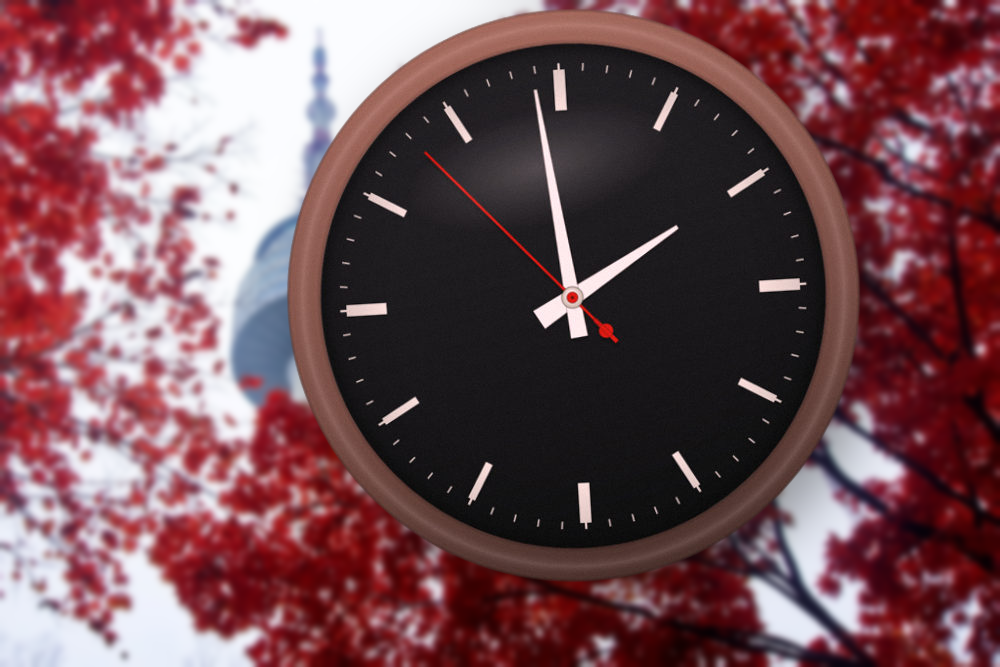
1:58:53
